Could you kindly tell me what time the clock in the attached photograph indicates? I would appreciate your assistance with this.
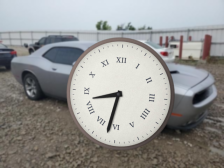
8:32
